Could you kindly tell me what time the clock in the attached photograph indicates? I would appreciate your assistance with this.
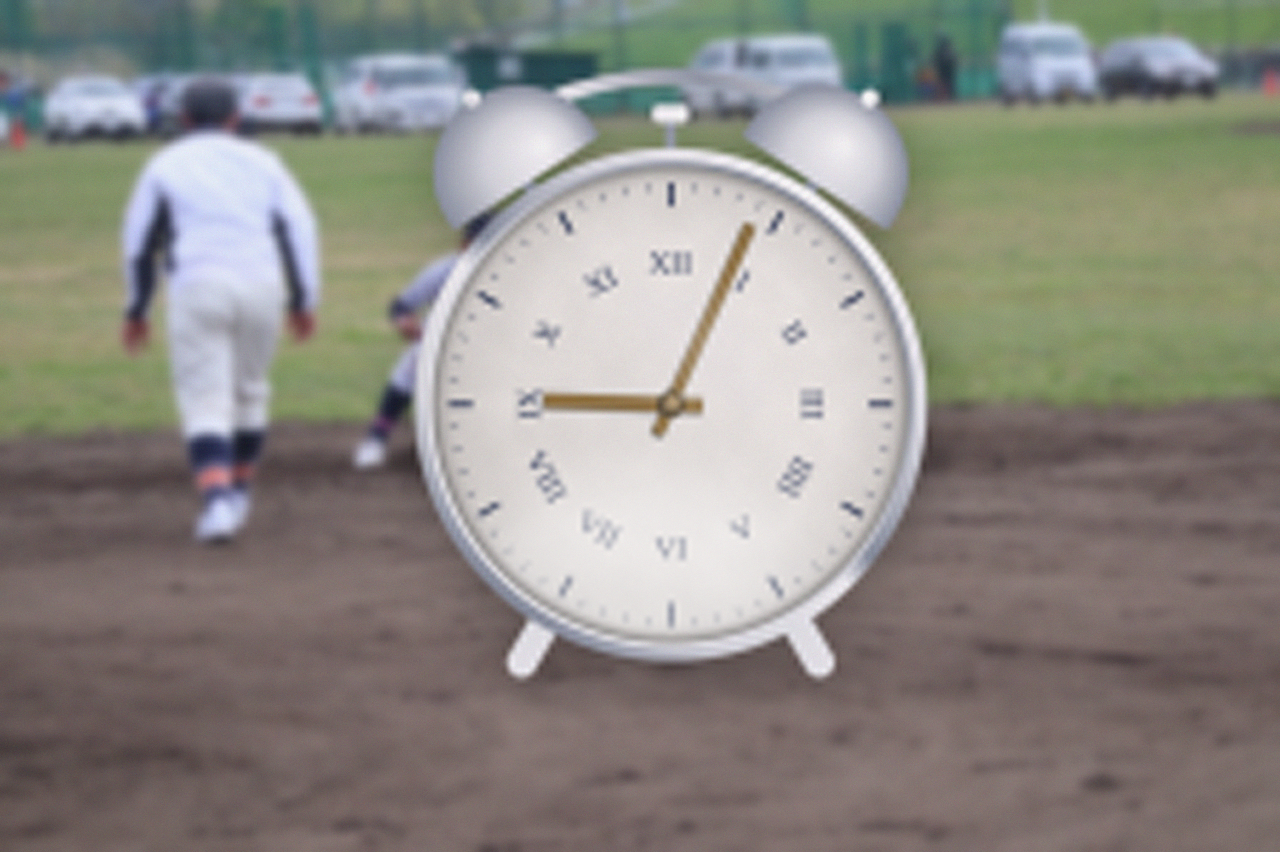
9:04
